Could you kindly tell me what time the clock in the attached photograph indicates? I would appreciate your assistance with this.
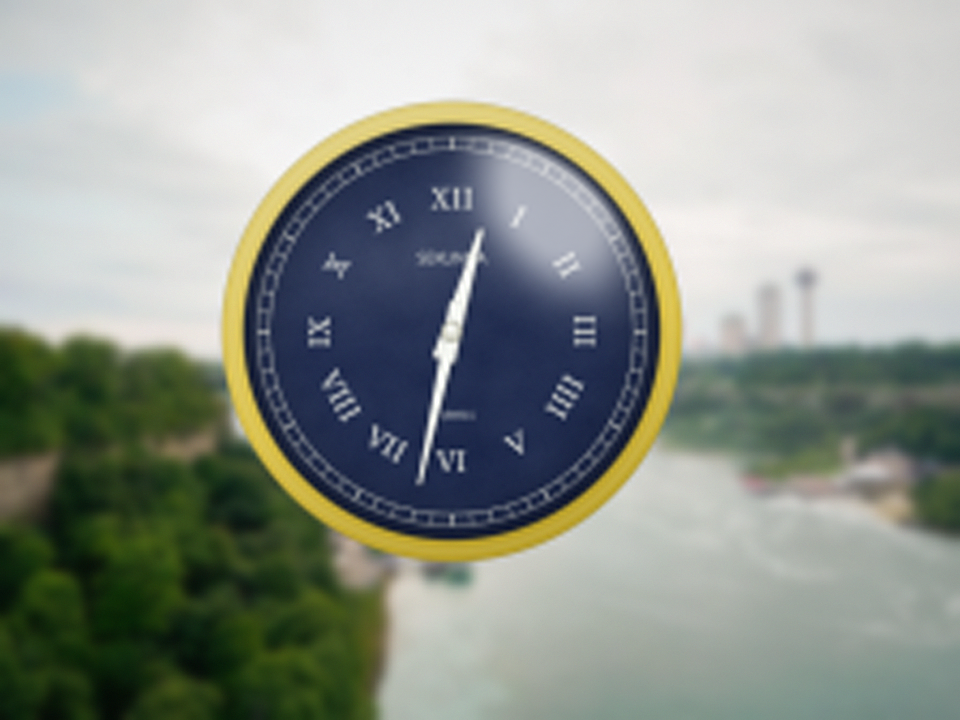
12:32
